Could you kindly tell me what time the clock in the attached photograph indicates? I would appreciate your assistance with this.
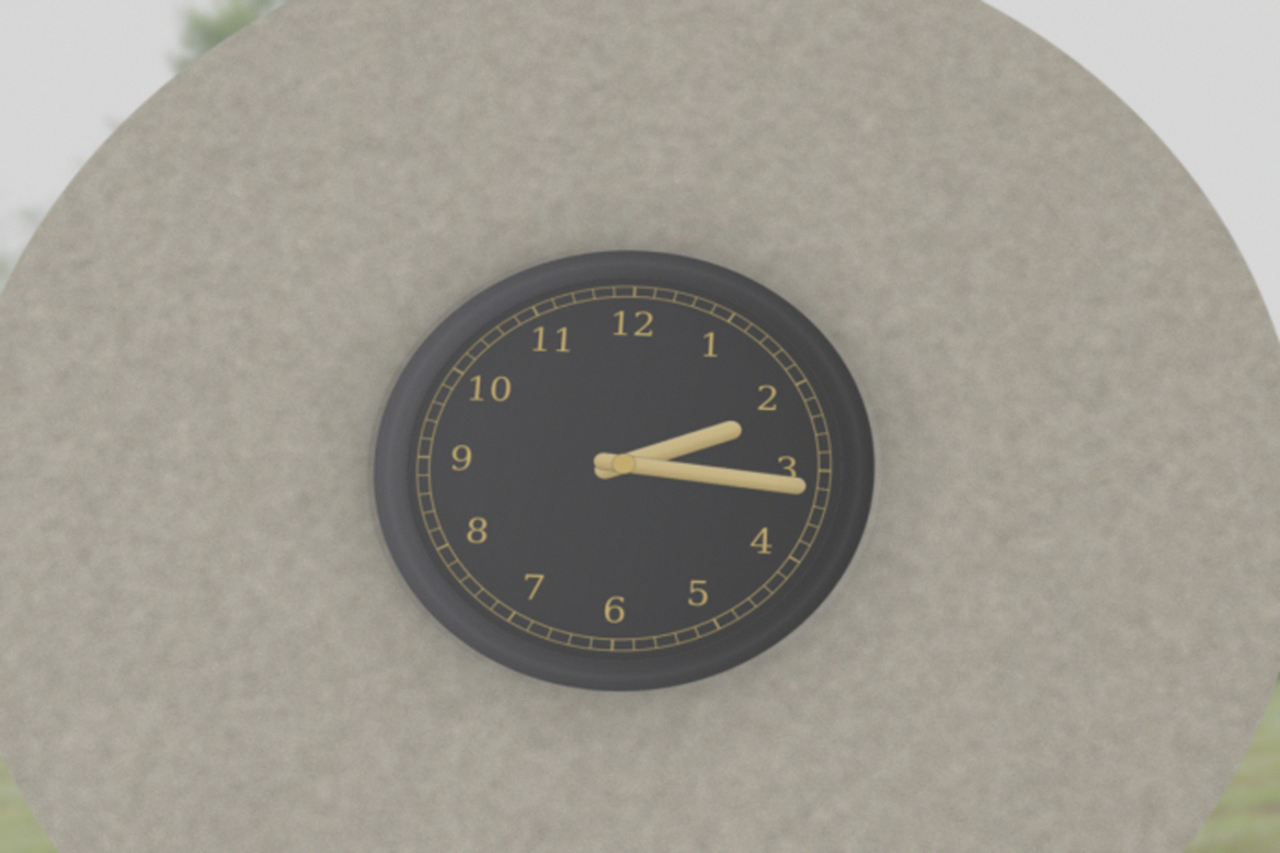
2:16
